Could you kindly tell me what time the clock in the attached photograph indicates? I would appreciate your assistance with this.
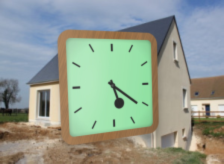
5:21
